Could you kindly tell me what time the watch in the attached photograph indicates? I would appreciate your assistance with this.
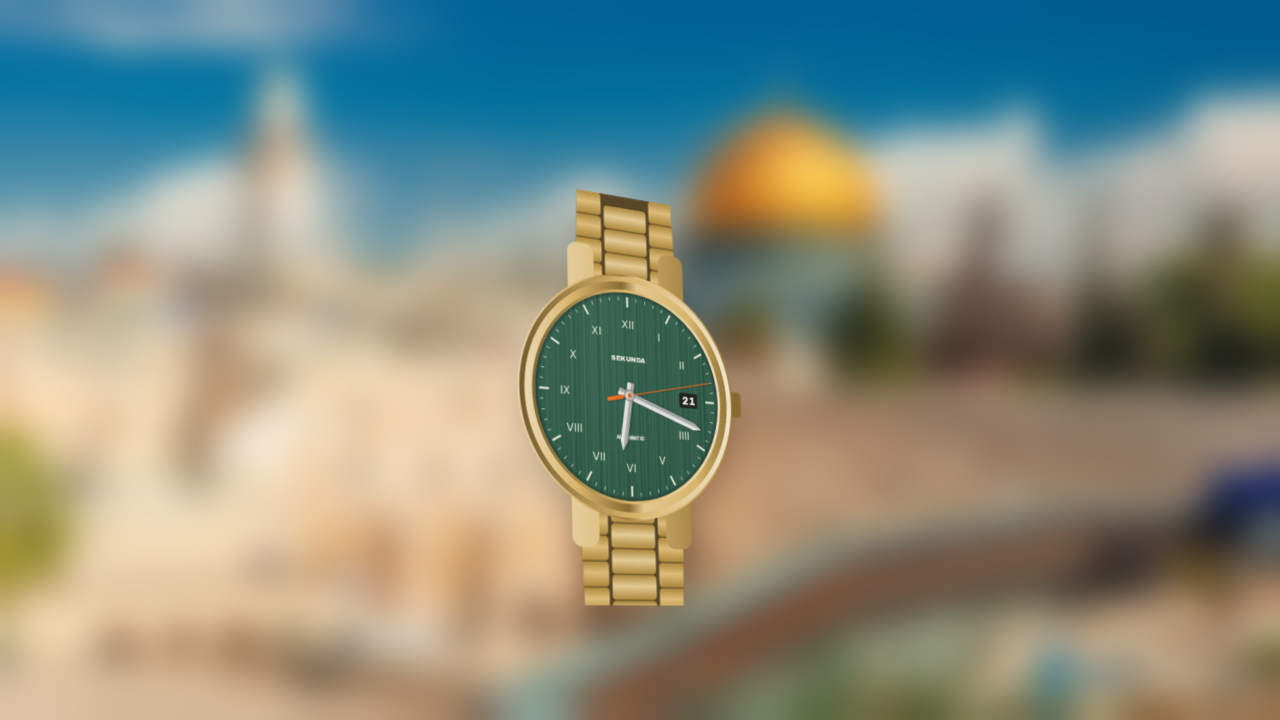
6:18:13
